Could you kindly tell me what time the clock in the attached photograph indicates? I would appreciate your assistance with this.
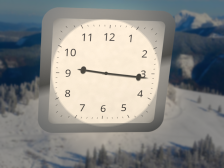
9:16
